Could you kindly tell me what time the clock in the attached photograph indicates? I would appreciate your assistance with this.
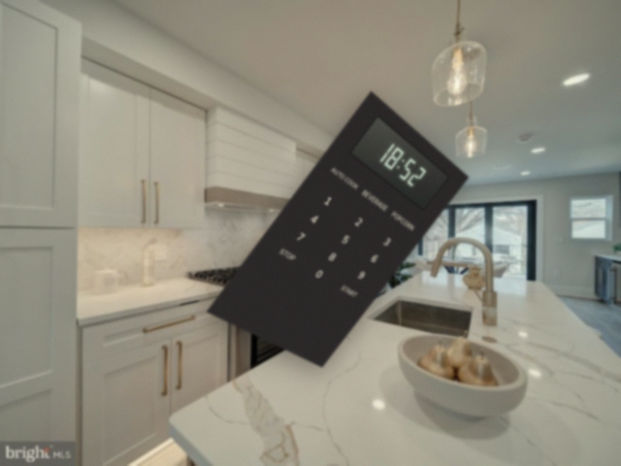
18:52
